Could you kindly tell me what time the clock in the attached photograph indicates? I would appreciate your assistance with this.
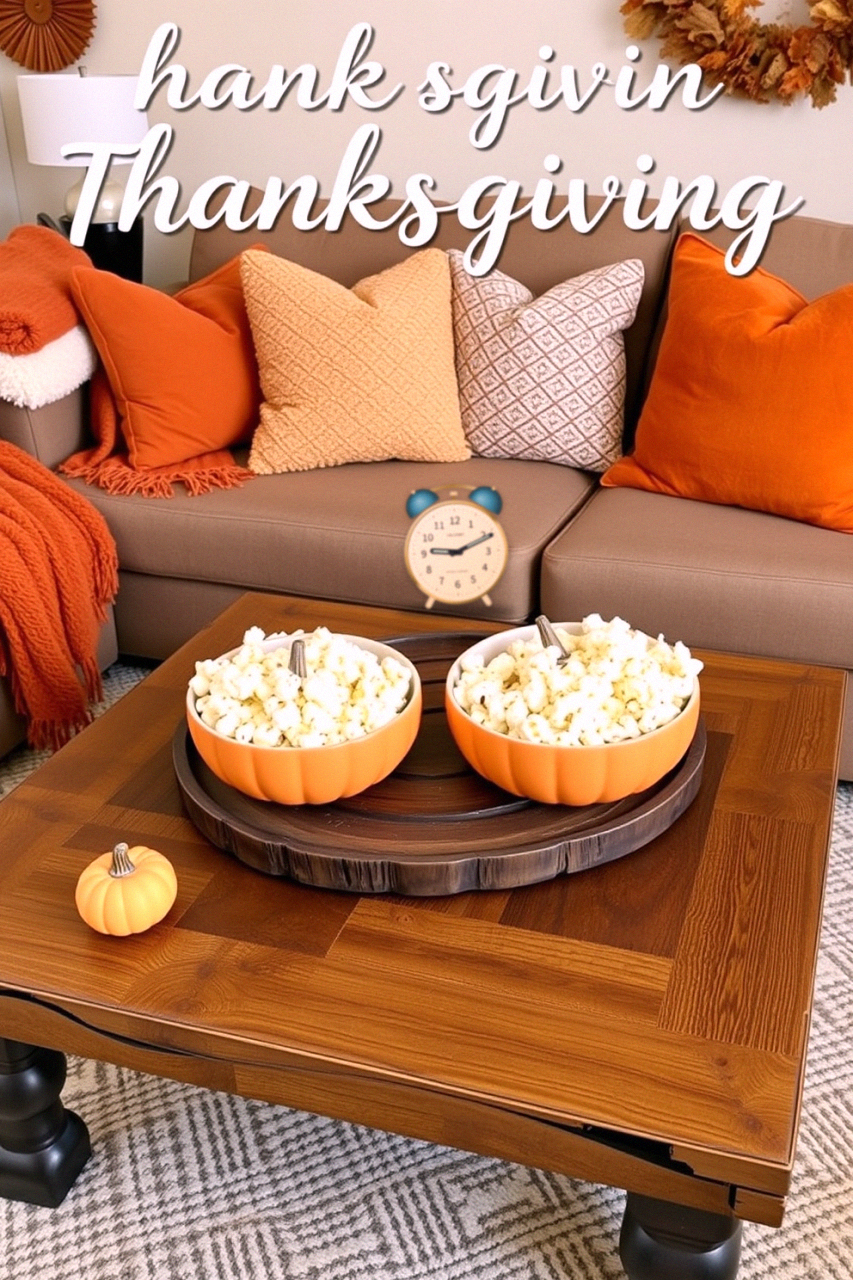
9:11
